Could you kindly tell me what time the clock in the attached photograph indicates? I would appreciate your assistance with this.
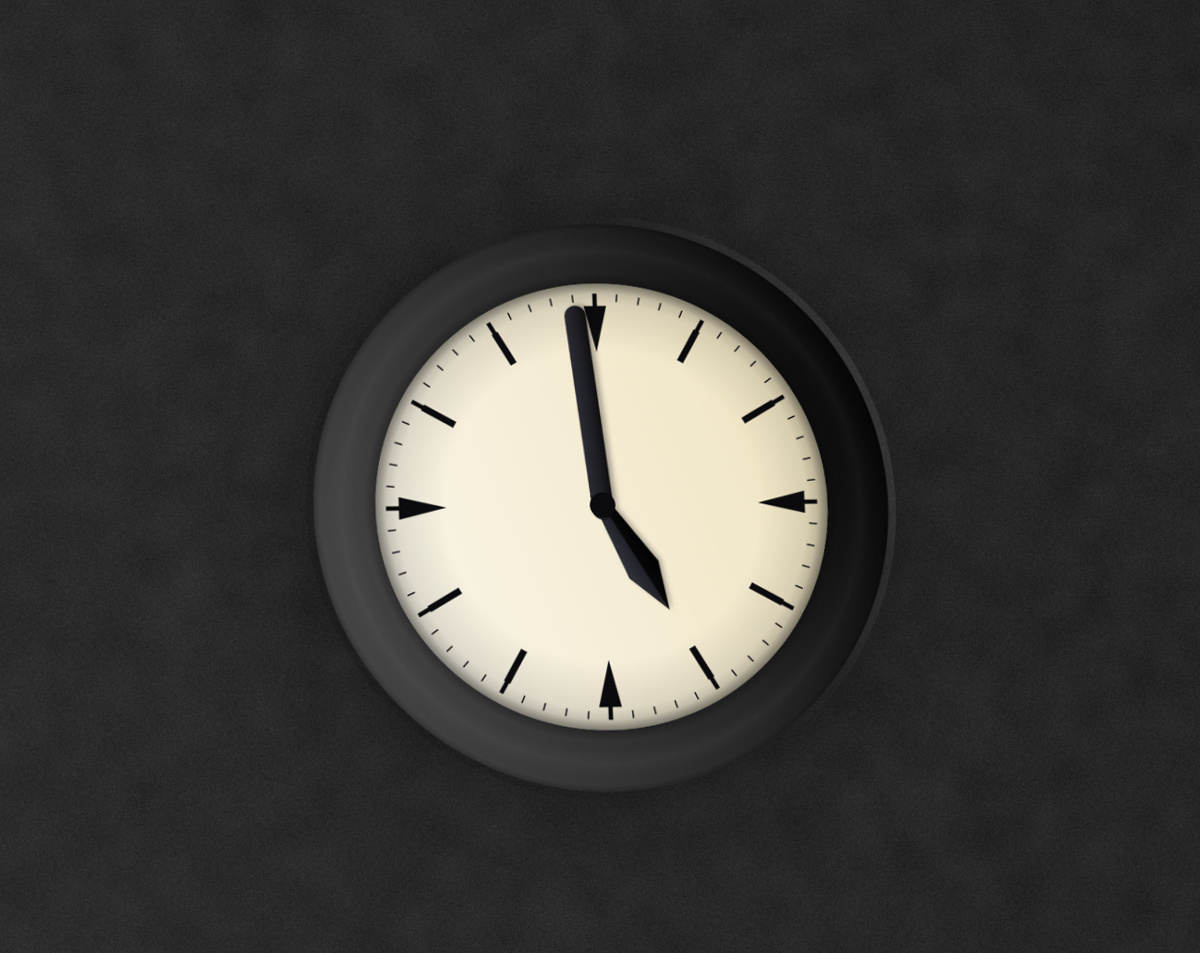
4:59
